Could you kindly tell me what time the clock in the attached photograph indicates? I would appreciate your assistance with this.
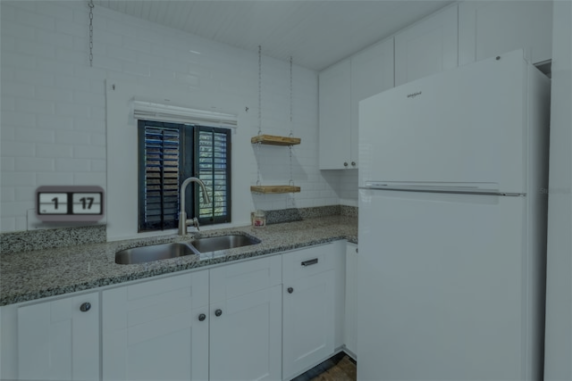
1:17
